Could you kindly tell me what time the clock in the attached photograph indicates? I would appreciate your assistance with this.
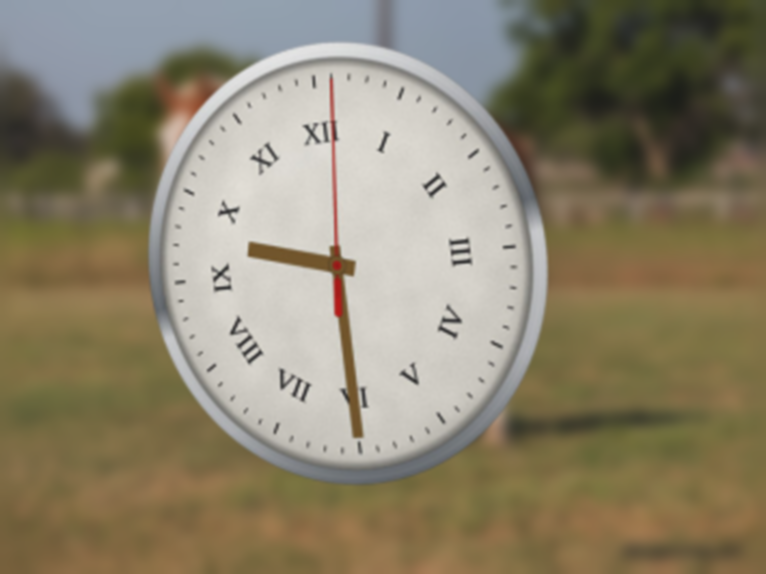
9:30:01
